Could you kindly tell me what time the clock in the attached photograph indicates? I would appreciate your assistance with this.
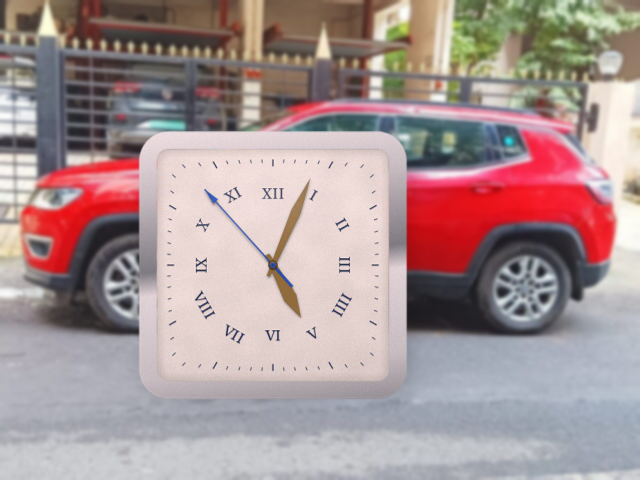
5:03:53
